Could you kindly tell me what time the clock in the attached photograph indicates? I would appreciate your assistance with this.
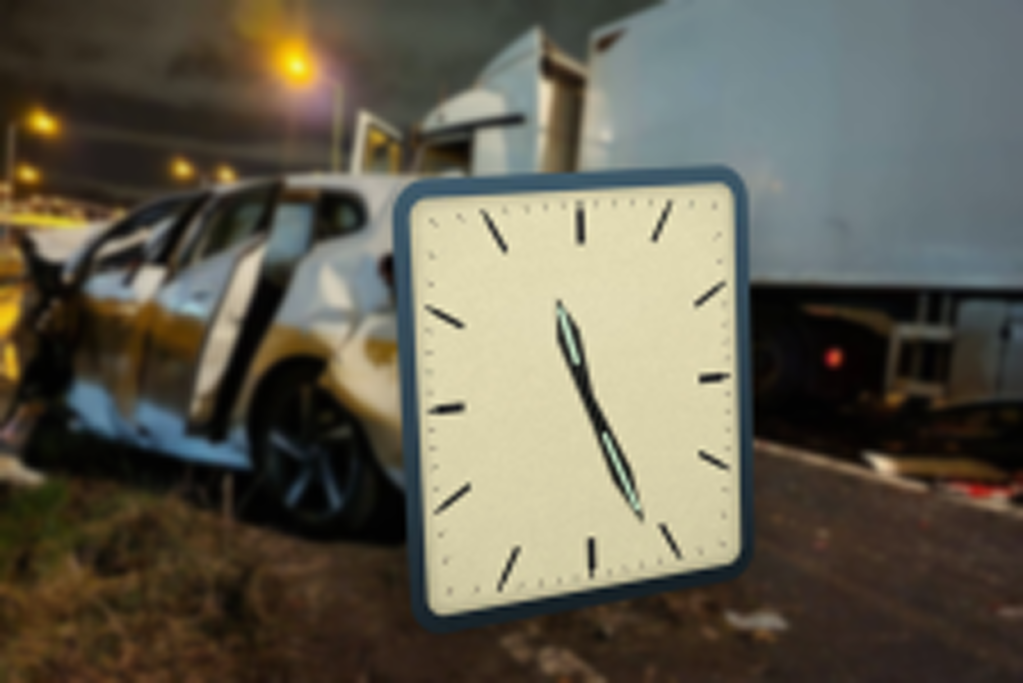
11:26
